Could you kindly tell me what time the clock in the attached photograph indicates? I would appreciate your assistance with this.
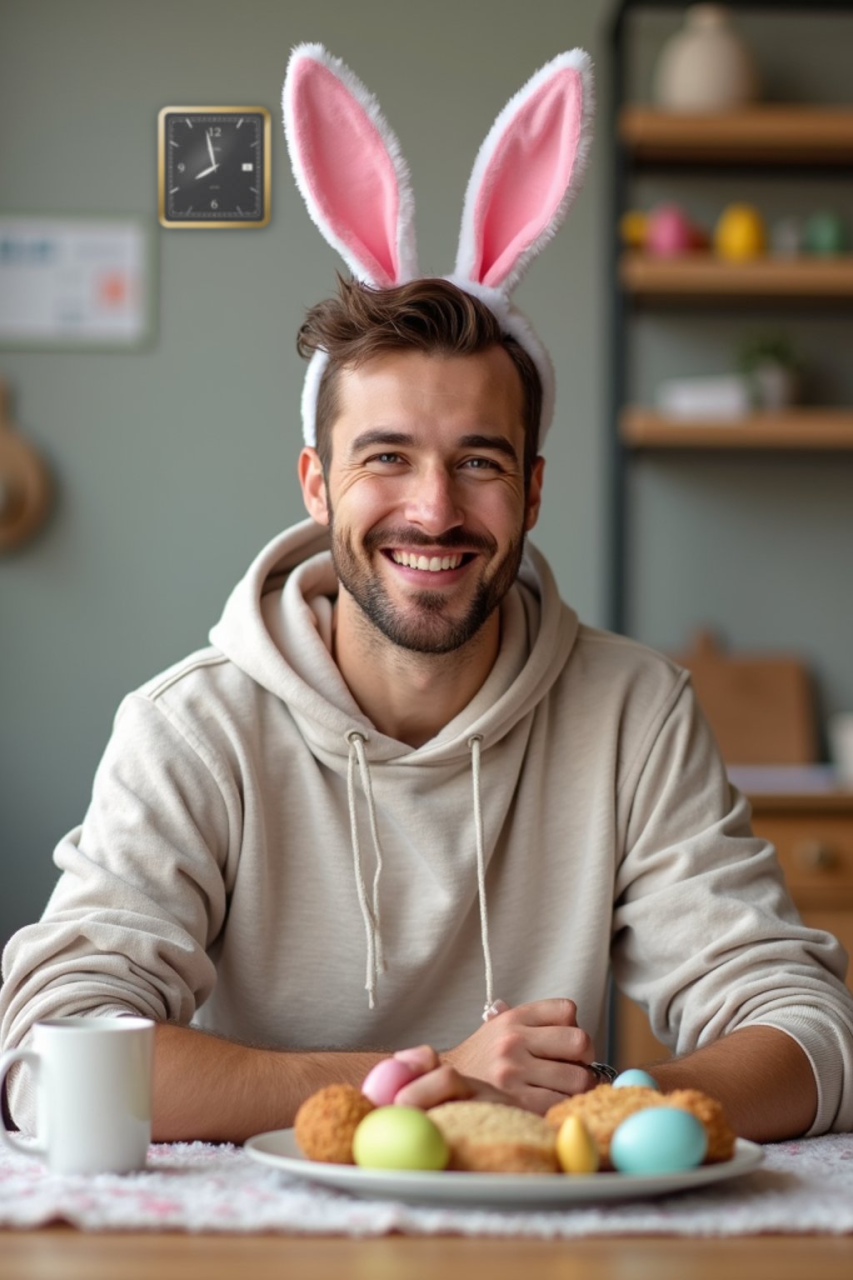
7:58
